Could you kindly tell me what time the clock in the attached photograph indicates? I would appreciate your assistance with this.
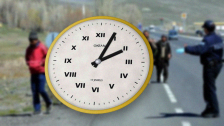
2:04
